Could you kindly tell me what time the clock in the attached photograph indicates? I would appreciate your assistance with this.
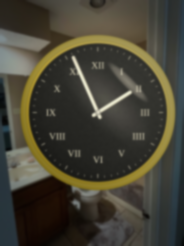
1:56
